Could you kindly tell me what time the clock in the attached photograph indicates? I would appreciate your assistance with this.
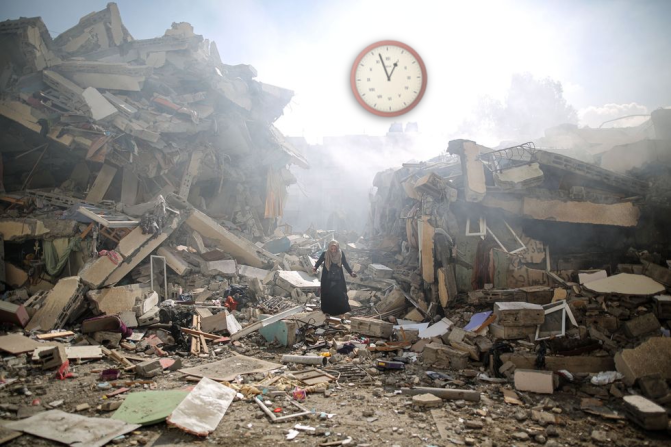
12:57
